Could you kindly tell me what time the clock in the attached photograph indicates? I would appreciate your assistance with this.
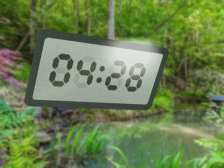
4:28
